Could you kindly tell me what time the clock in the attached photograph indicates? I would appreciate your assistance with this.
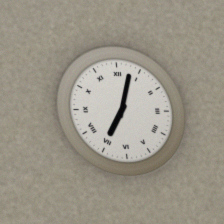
7:03
